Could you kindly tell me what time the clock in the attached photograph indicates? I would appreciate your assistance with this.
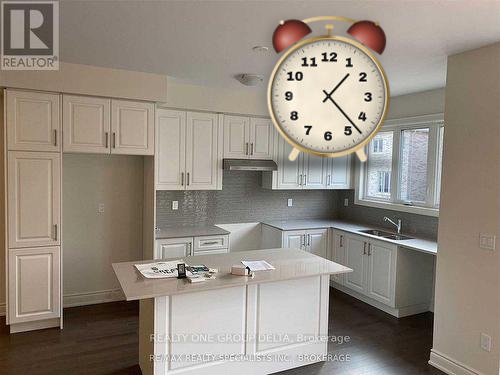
1:23
